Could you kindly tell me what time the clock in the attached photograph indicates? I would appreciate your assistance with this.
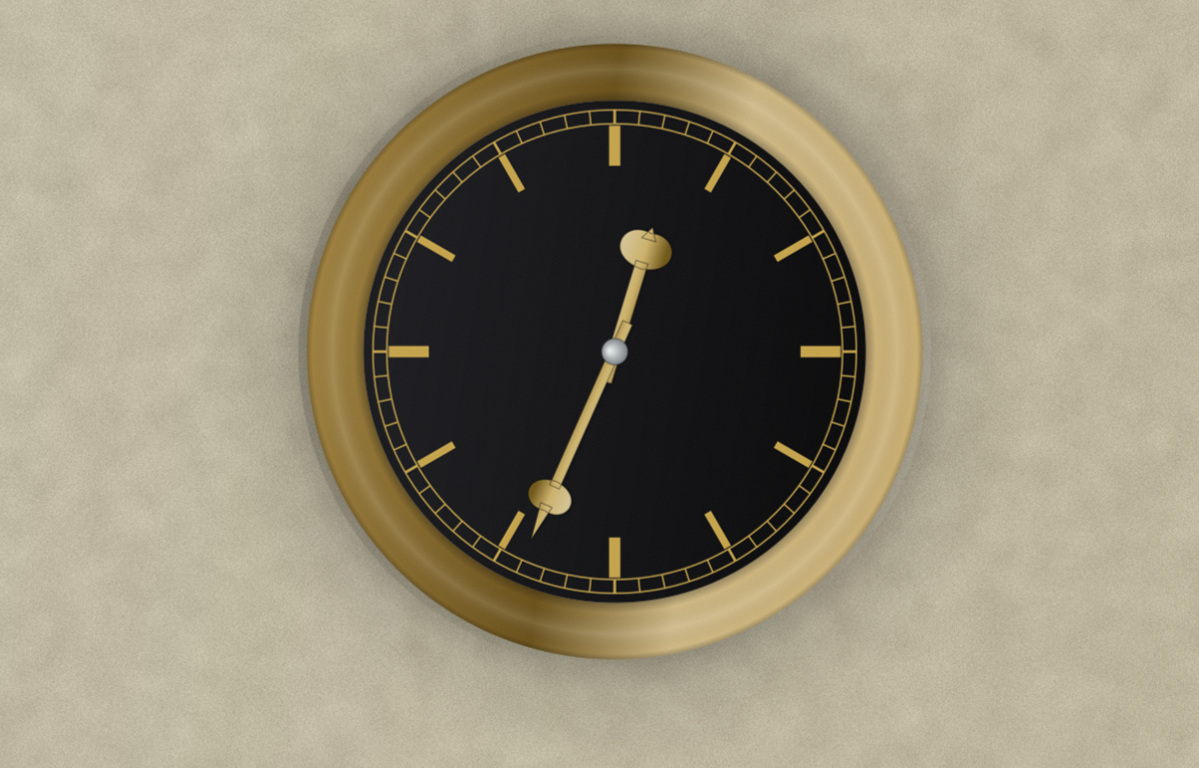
12:34
